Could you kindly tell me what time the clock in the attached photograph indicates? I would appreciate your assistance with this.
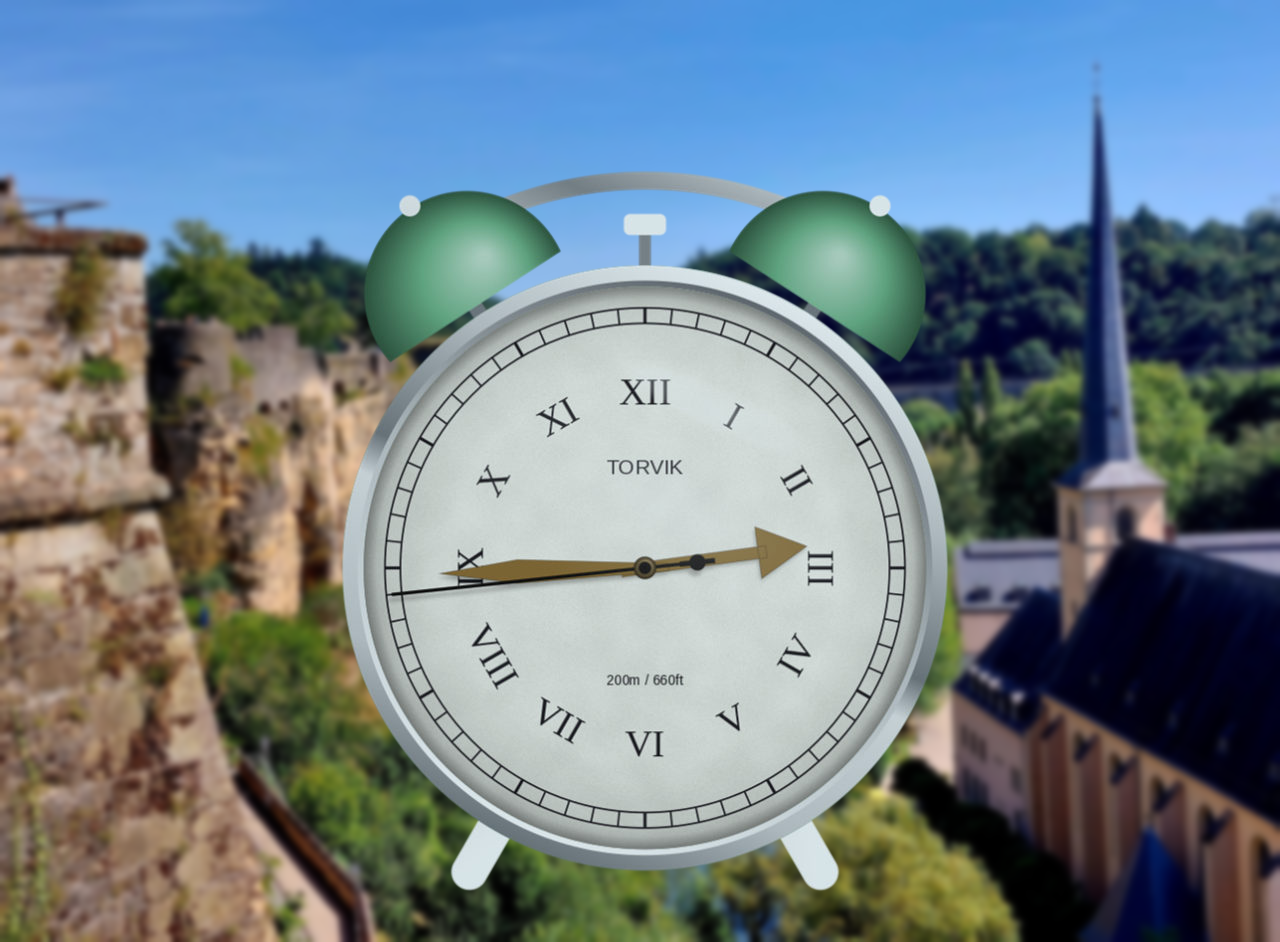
2:44:44
